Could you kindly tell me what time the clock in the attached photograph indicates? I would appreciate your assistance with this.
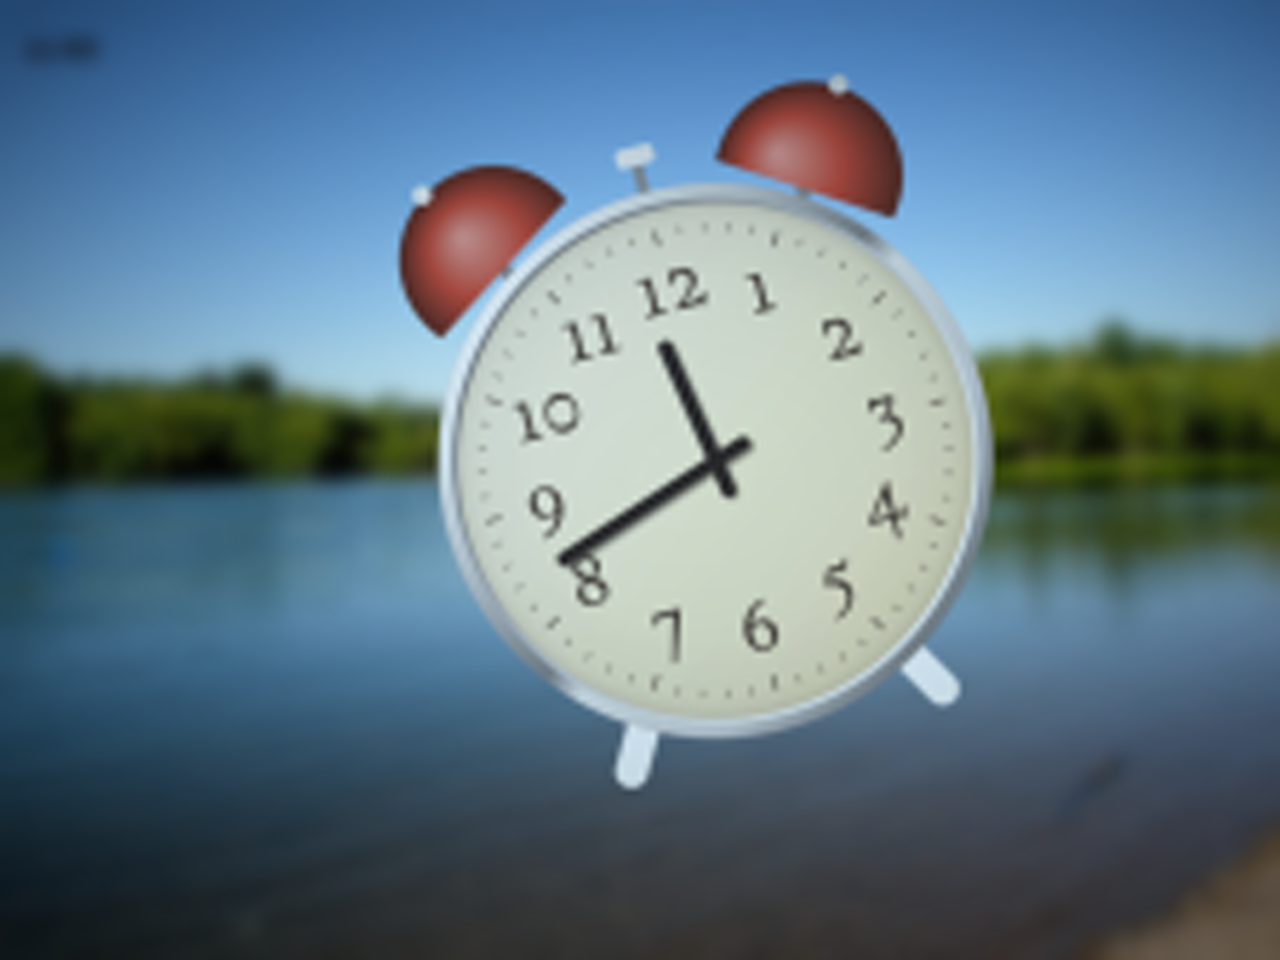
11:42
